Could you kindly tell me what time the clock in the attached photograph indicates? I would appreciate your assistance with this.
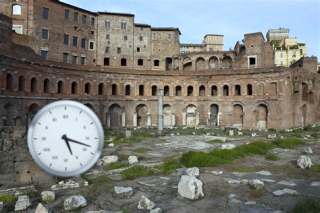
5:18
